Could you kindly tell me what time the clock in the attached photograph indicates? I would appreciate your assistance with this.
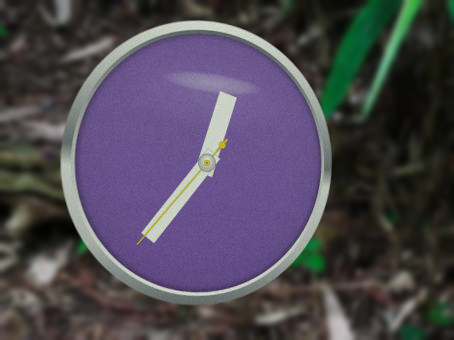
12:36:37
